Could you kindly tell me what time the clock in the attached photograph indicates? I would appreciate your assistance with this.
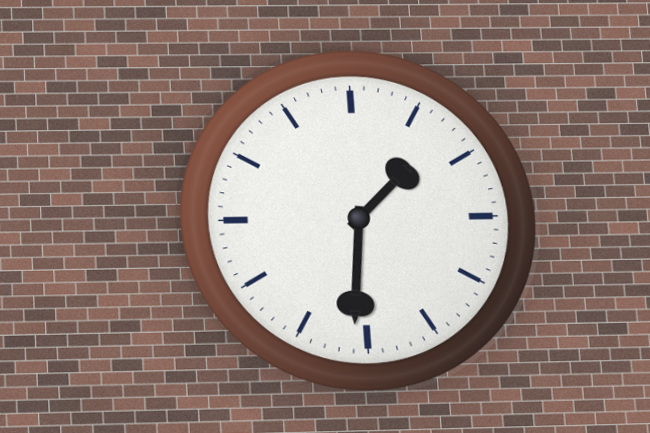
1:31
